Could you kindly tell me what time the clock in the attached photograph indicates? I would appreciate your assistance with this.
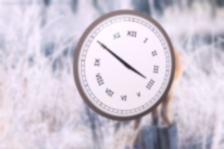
3:50
